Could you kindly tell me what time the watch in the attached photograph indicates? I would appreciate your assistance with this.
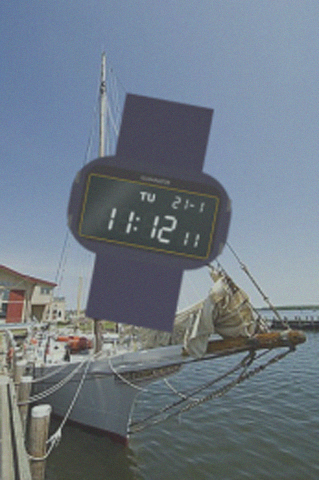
11:12:11
